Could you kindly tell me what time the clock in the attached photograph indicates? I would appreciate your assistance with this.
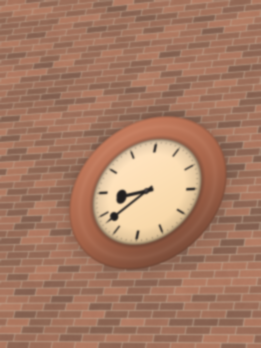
8:38
